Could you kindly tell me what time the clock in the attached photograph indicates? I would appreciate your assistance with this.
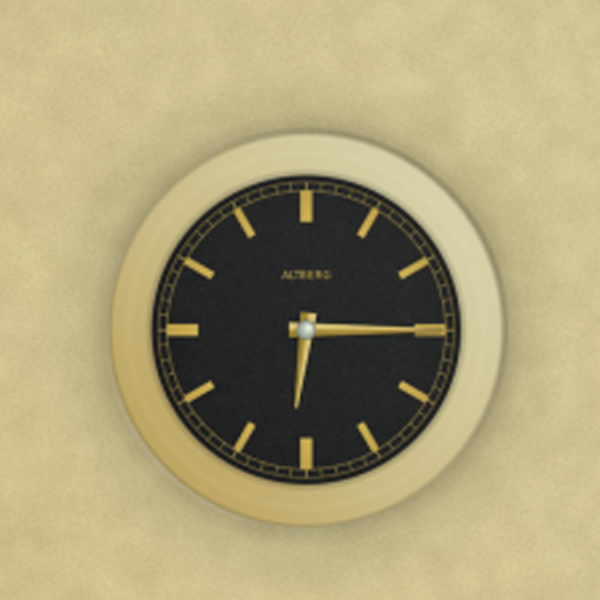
6:15
